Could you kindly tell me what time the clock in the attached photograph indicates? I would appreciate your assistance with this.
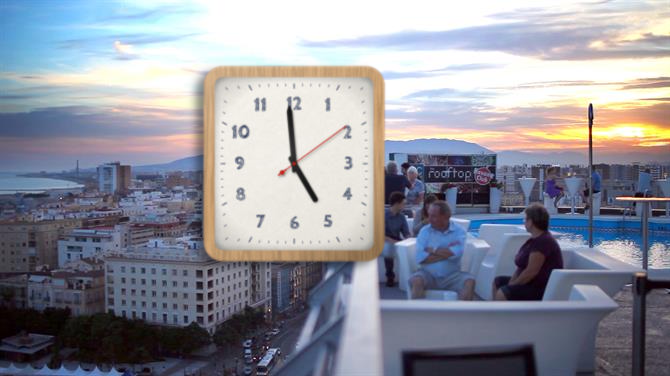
4:59:09
